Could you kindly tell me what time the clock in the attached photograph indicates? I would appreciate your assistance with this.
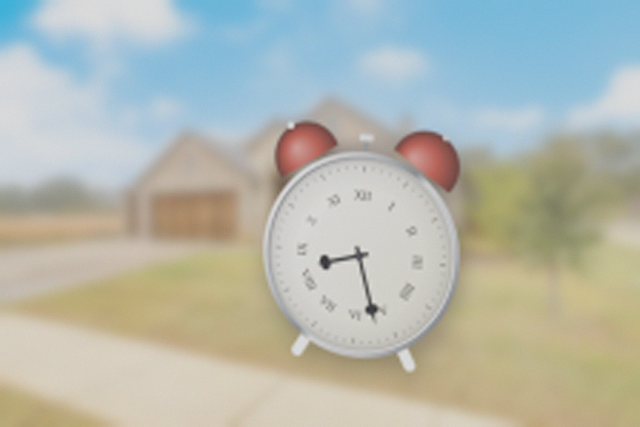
8:27
